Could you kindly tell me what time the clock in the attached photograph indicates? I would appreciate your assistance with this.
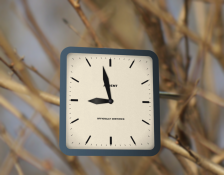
8:58
